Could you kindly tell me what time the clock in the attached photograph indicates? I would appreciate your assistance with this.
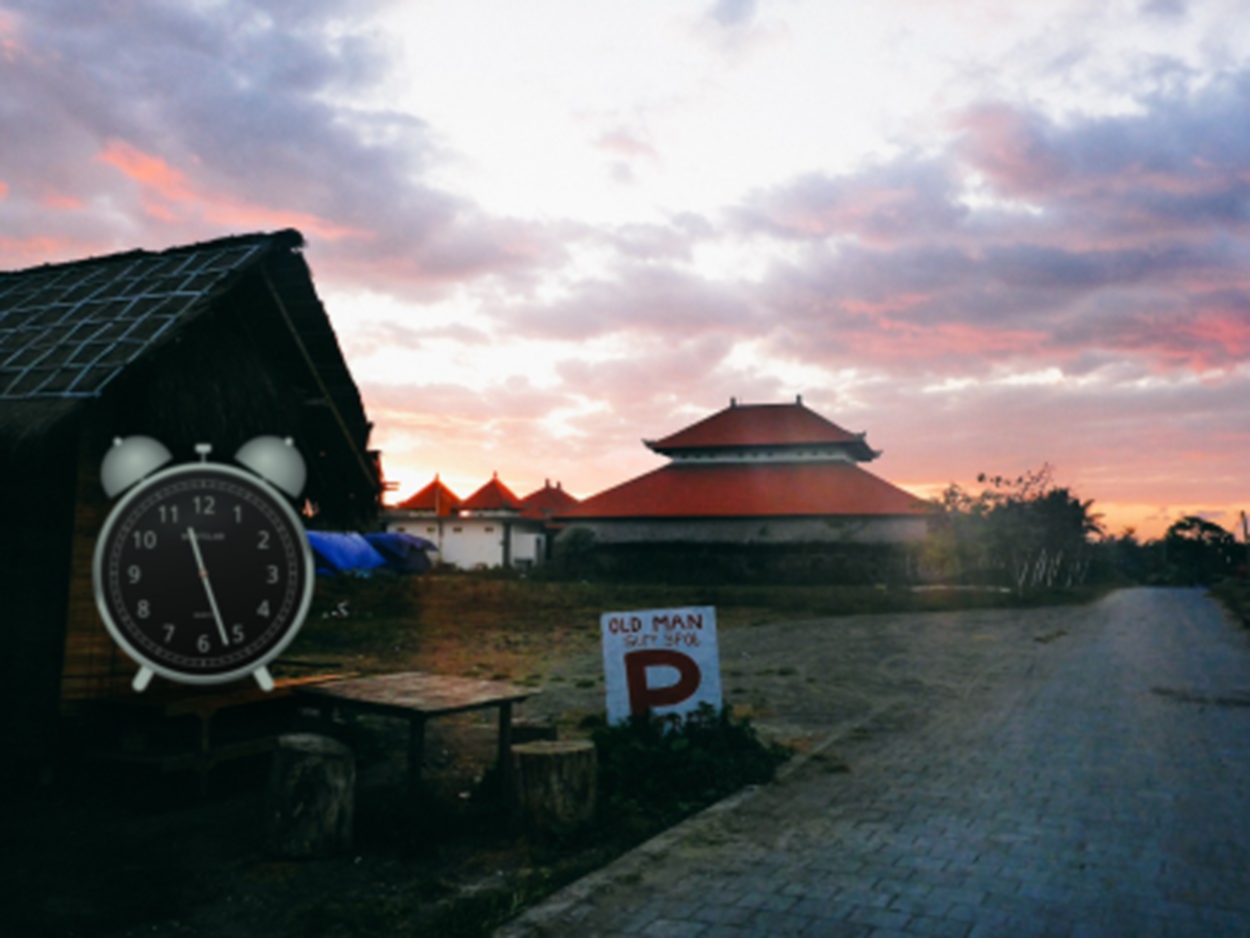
11:27
